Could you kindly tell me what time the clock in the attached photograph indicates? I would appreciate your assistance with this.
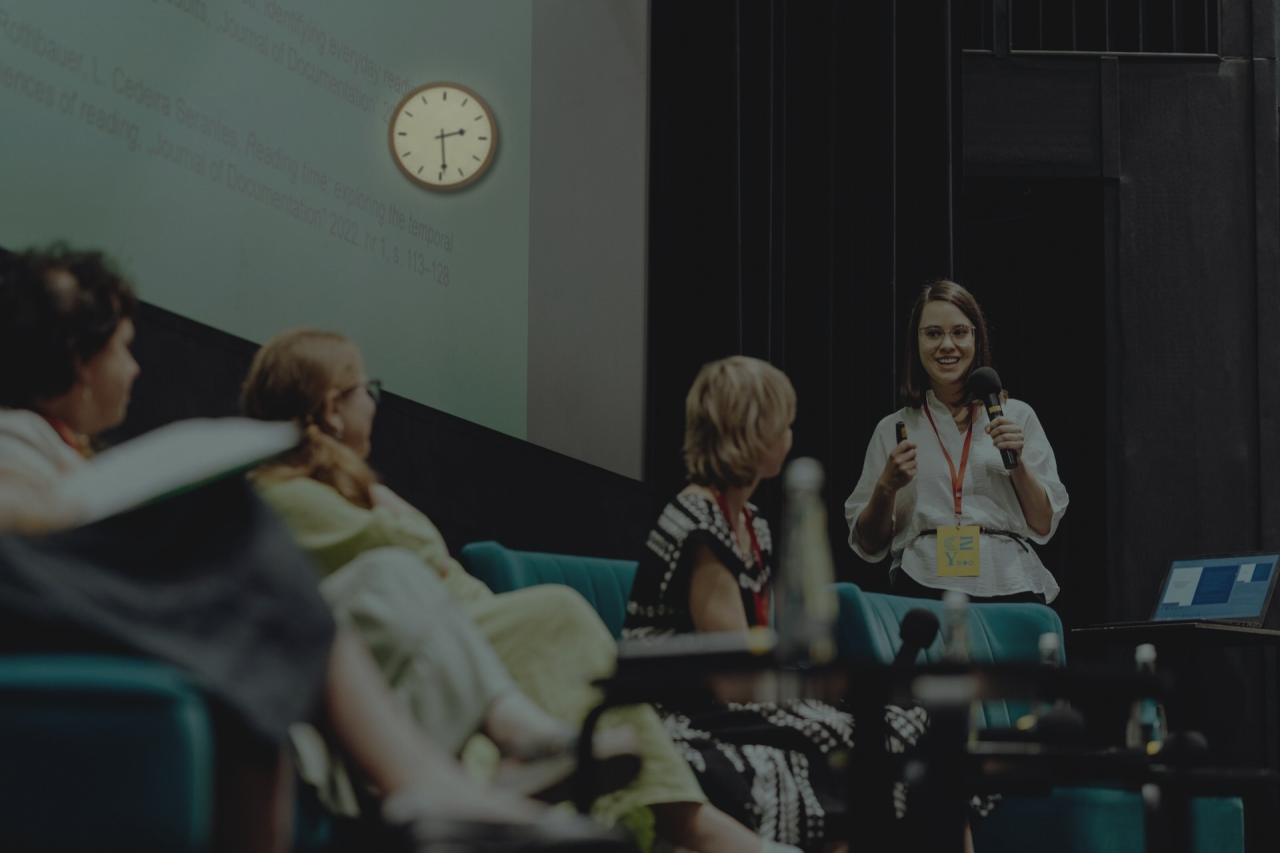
2:29
